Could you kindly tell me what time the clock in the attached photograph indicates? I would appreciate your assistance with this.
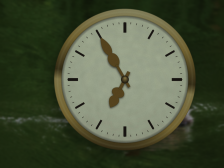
6:55
